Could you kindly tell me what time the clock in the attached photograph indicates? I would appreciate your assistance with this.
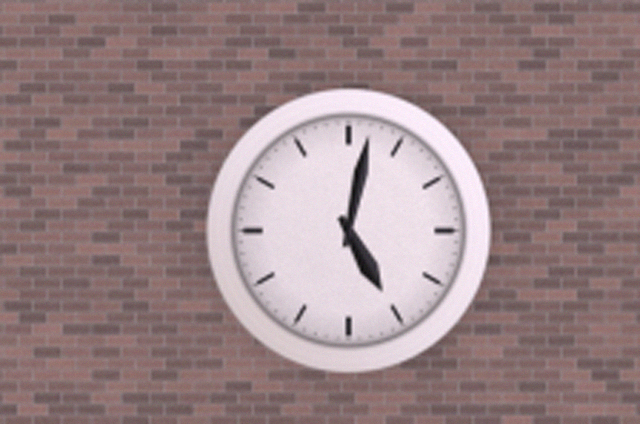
5:02
